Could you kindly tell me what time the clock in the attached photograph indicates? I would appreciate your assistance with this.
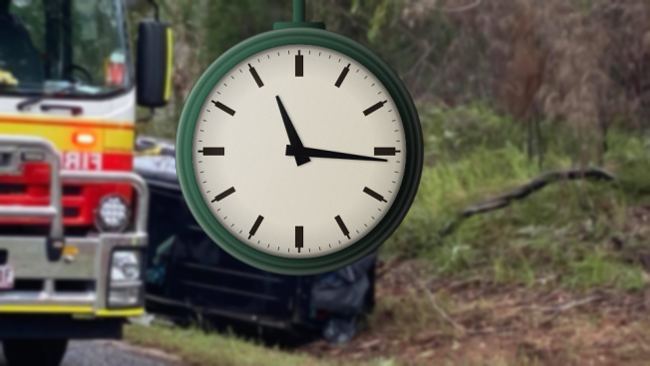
11:16
